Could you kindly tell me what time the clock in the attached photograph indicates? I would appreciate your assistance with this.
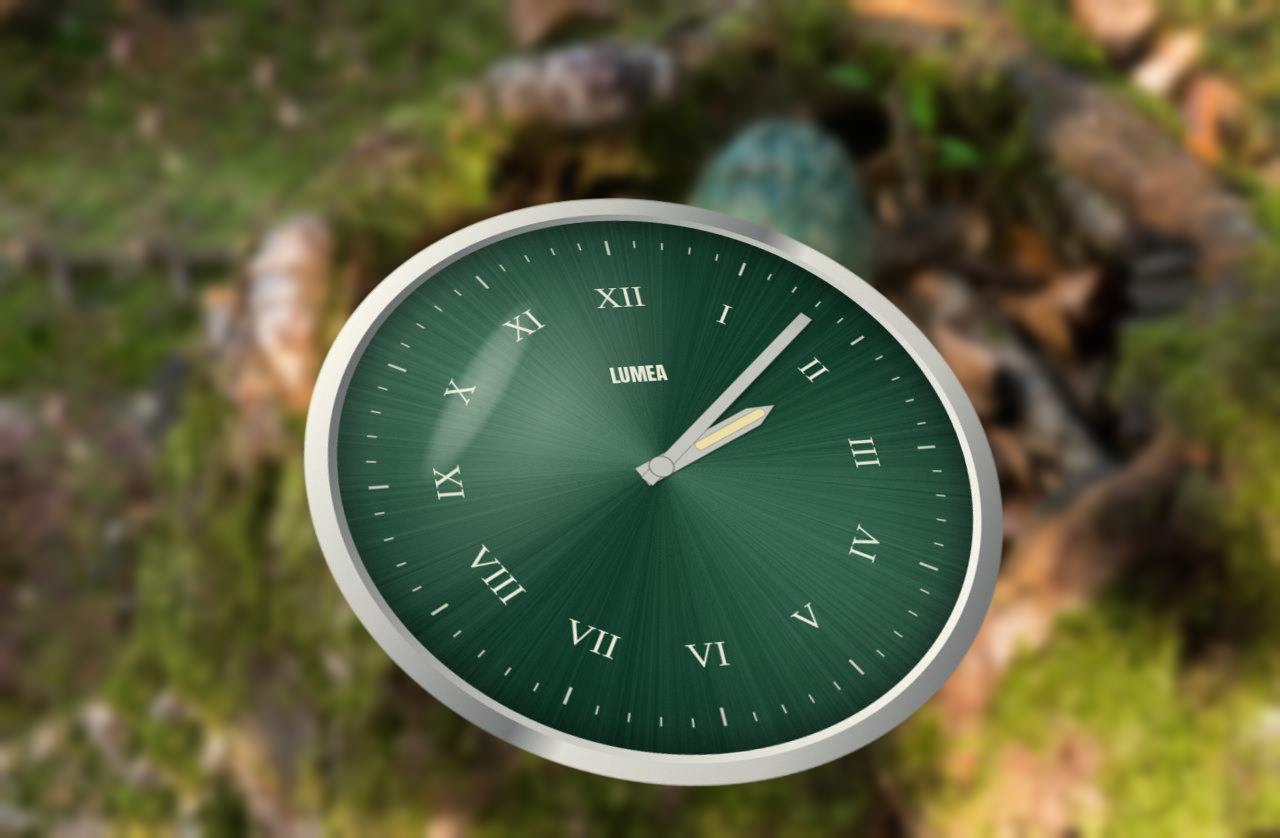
2:08
